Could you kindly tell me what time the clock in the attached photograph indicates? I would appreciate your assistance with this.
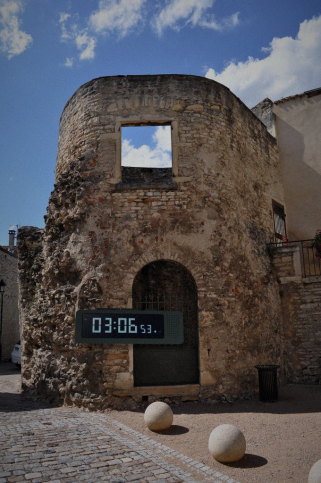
3:06:53
